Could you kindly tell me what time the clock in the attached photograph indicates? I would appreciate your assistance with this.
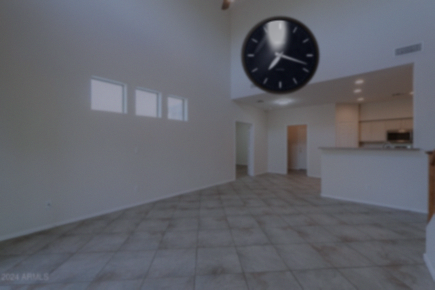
7:18
